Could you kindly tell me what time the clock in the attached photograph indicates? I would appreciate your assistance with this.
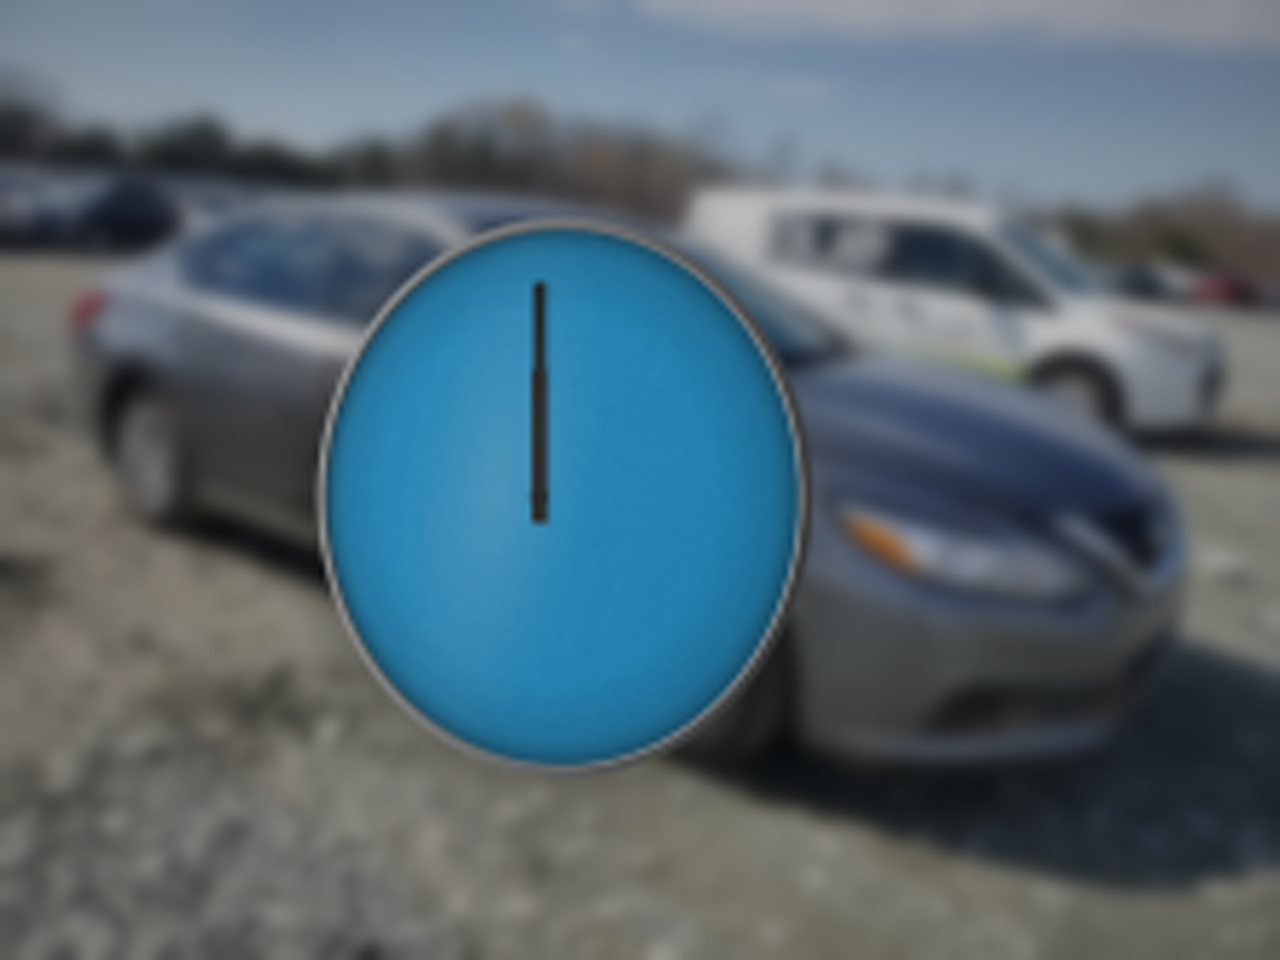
12:00
